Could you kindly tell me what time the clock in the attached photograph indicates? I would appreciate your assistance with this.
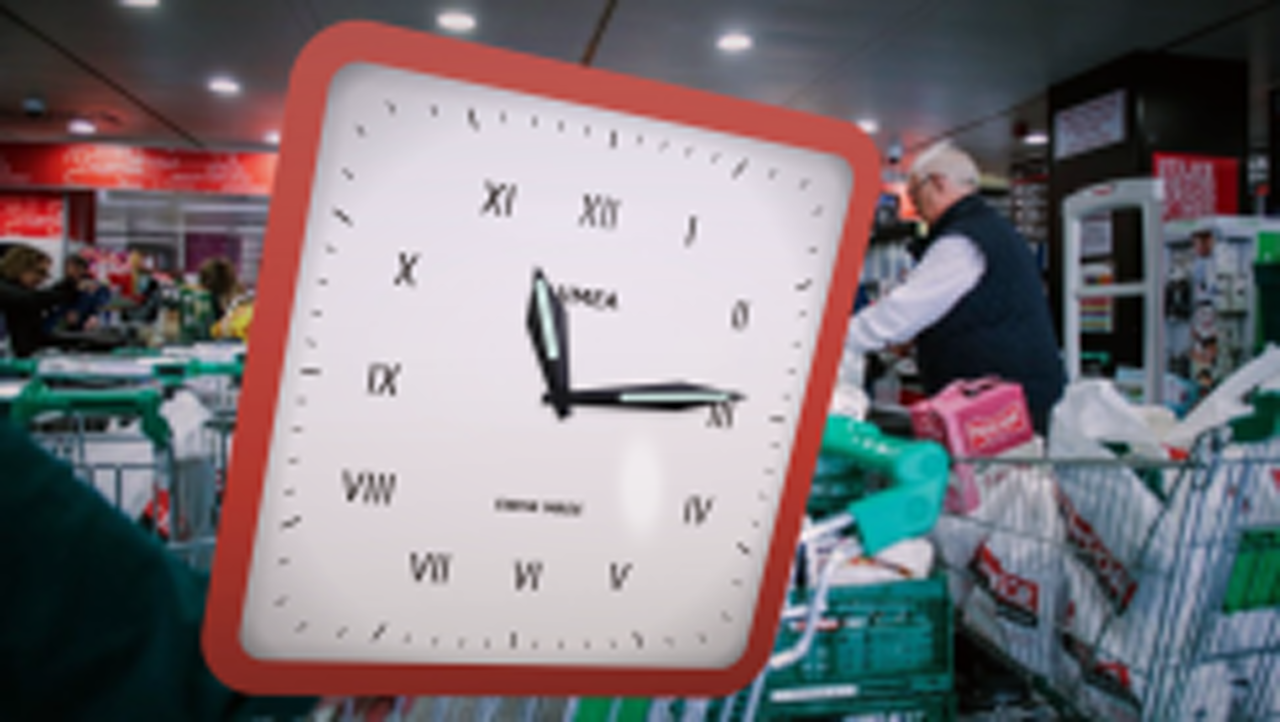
11:14
